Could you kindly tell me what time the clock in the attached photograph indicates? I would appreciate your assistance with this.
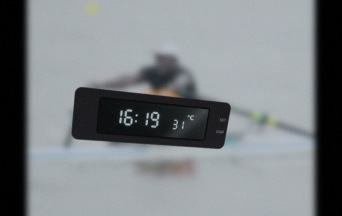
16:19
